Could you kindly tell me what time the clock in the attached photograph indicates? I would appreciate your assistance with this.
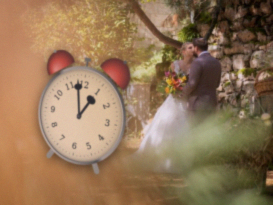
12:58
